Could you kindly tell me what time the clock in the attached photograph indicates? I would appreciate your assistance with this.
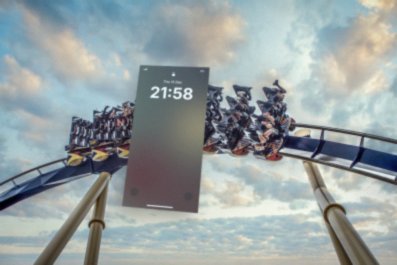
21:58
